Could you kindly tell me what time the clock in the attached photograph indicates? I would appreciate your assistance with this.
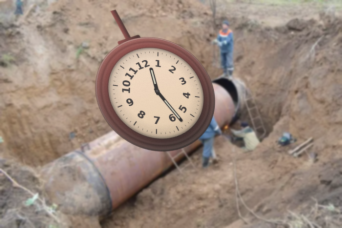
12:28
